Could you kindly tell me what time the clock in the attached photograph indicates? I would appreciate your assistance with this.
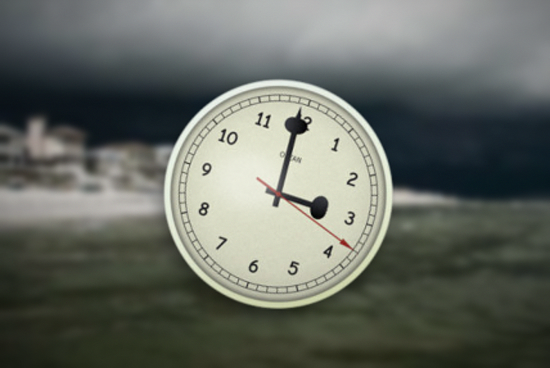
2:59:18
